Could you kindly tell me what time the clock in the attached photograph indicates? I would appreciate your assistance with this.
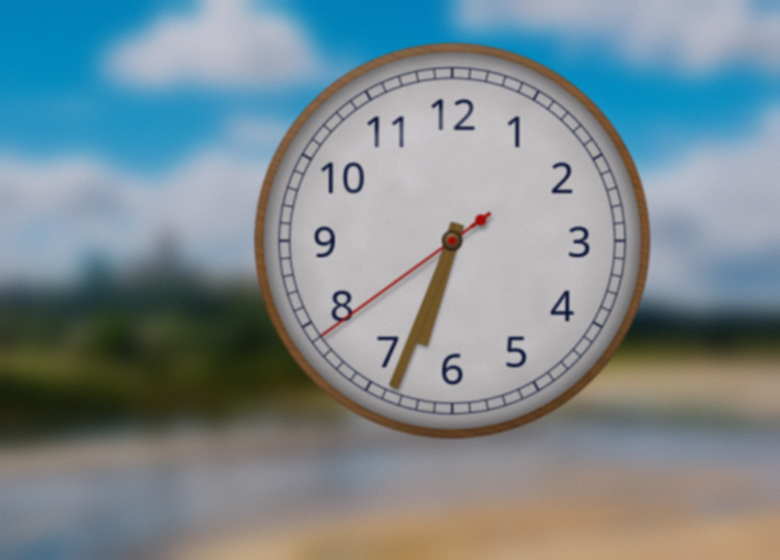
6:33:39
